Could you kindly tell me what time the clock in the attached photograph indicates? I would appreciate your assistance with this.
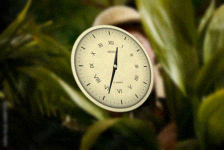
12:34
